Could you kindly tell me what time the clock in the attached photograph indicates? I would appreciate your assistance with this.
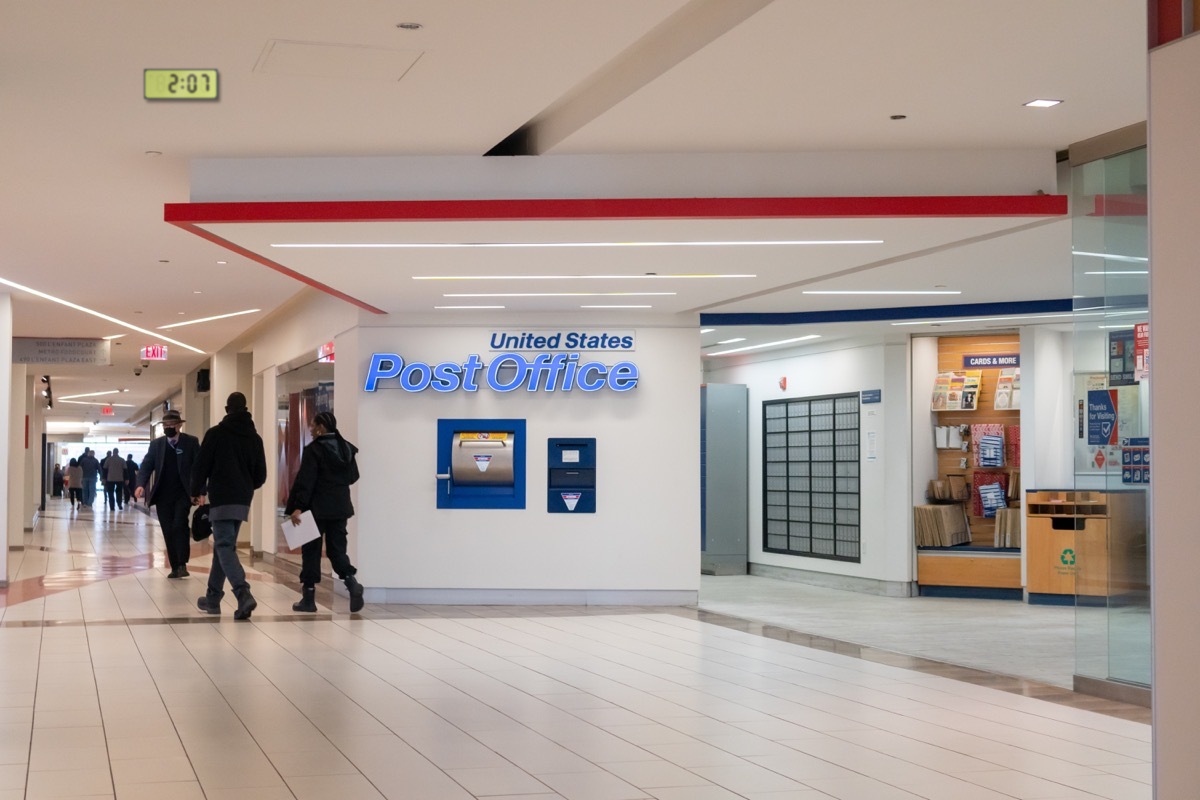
2:07
